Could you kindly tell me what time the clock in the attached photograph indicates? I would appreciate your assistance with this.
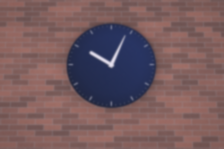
10:04
